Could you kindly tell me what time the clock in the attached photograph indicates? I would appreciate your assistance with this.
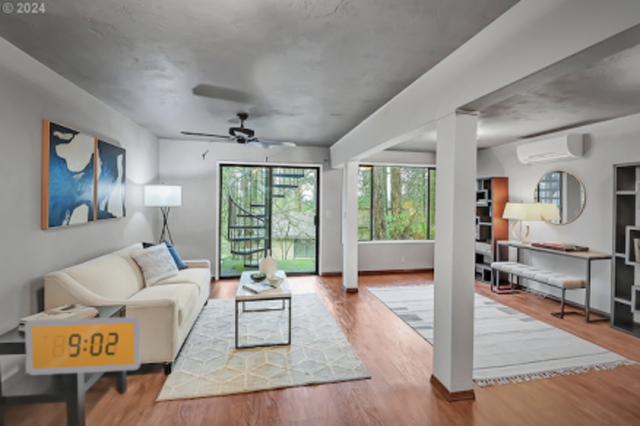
9:02
